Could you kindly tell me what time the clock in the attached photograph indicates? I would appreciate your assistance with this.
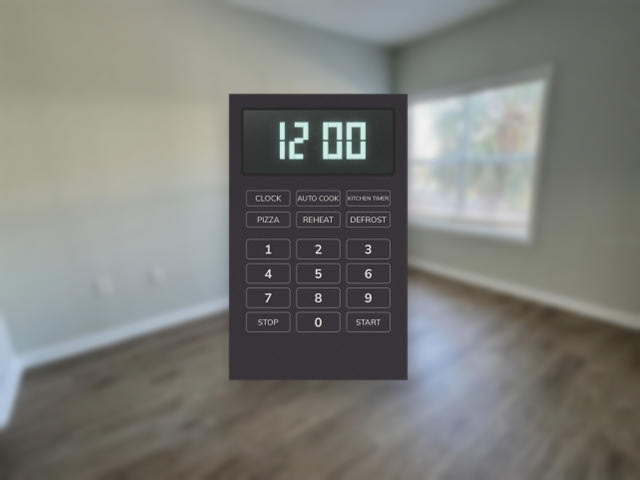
12:00
